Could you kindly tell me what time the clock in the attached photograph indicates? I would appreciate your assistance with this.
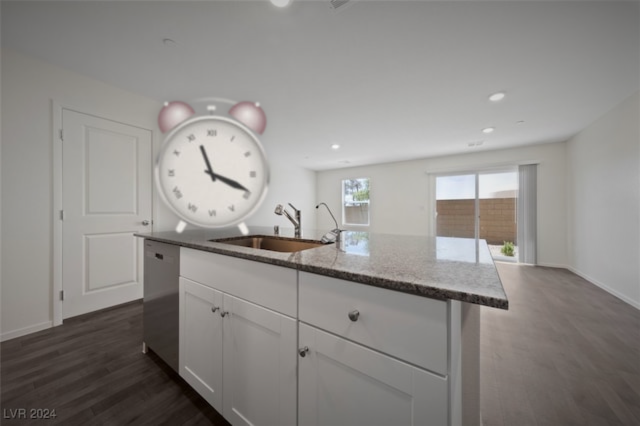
11:19
